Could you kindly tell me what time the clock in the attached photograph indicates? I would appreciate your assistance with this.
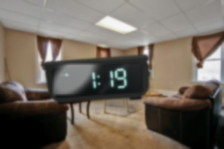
1:19
